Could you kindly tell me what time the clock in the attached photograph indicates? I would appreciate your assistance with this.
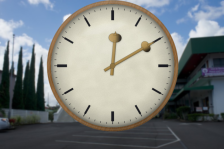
12:10
